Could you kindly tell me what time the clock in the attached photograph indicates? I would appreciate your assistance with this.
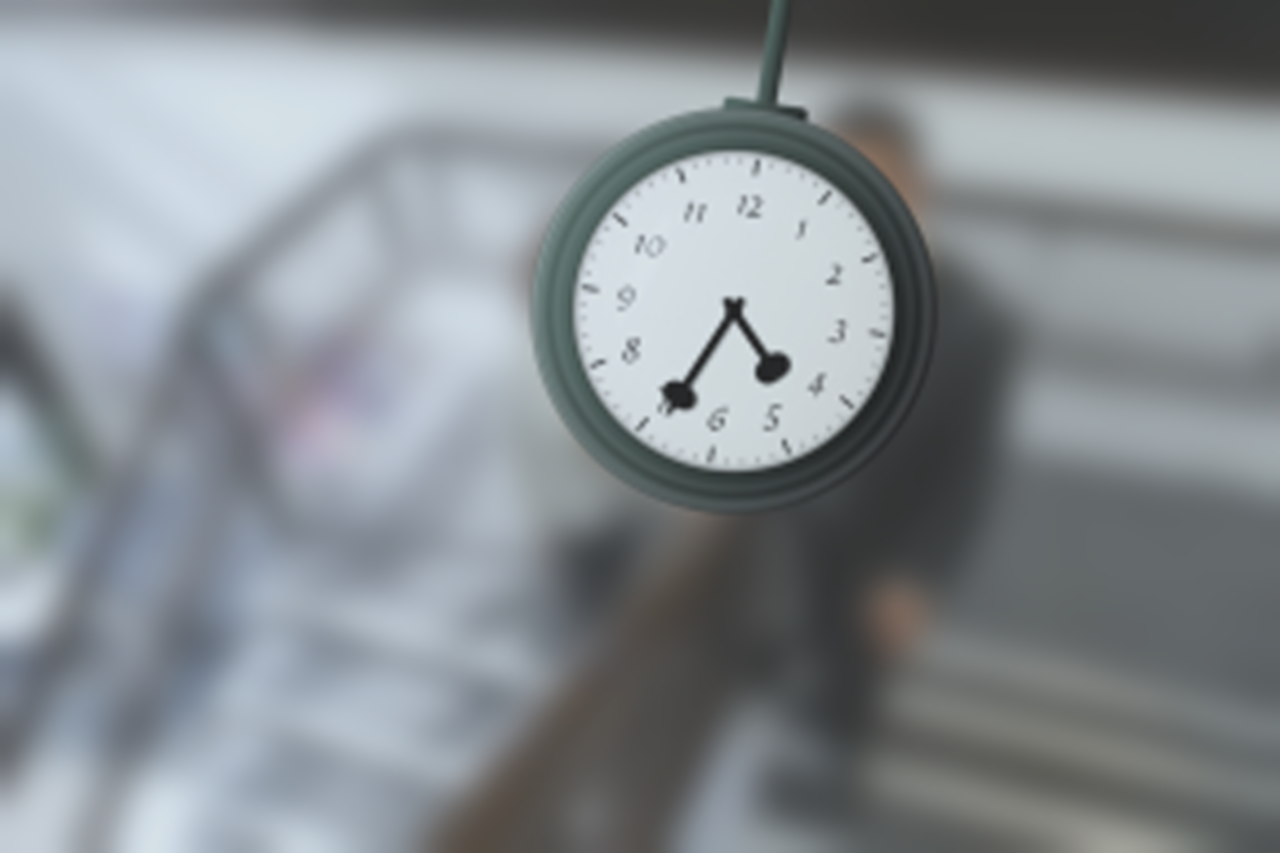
4:34
